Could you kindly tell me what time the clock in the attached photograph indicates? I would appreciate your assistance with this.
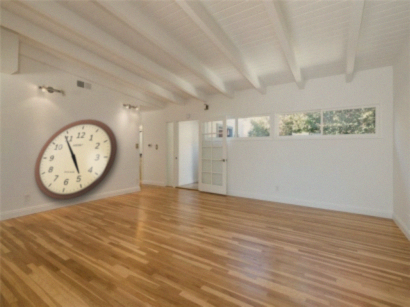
4:54
